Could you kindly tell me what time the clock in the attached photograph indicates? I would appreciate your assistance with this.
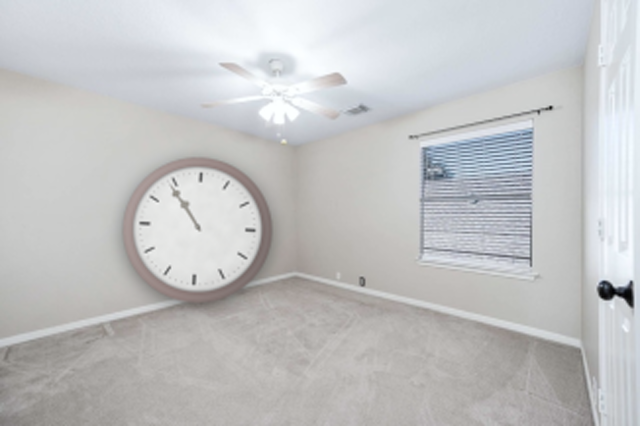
10:54
